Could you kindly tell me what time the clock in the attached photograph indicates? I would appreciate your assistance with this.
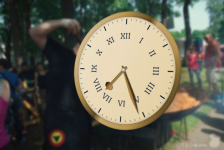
7:26
